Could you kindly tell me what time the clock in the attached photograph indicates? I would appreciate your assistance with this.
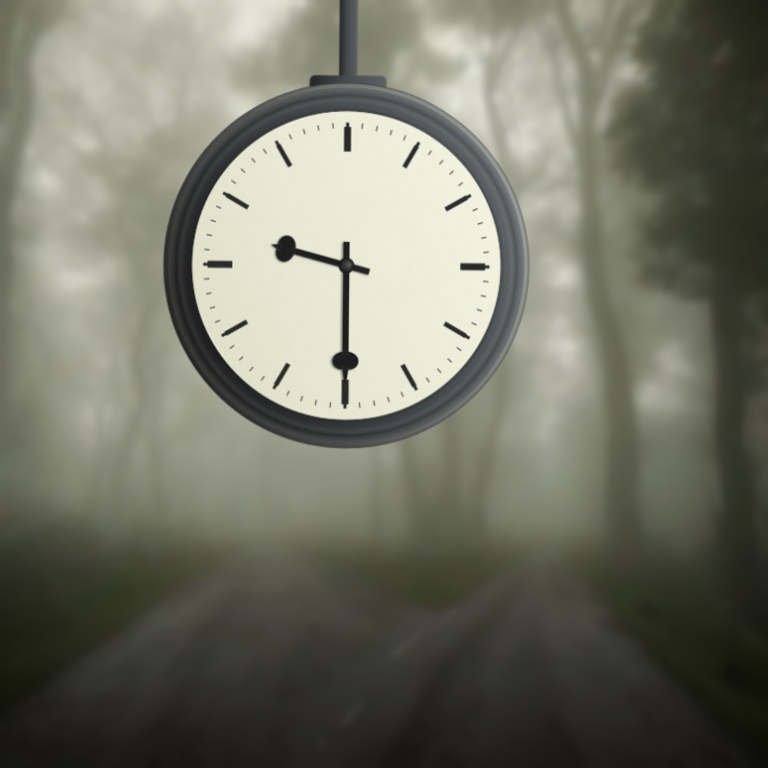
9:30
